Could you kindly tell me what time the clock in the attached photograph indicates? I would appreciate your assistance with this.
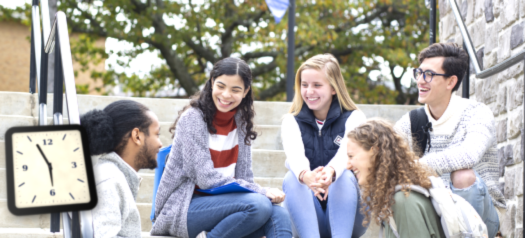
5:56
